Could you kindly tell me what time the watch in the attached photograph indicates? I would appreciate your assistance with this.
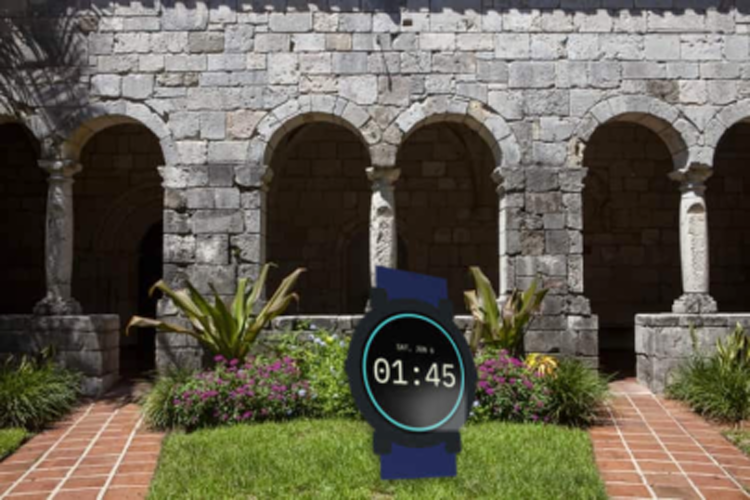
1:45
